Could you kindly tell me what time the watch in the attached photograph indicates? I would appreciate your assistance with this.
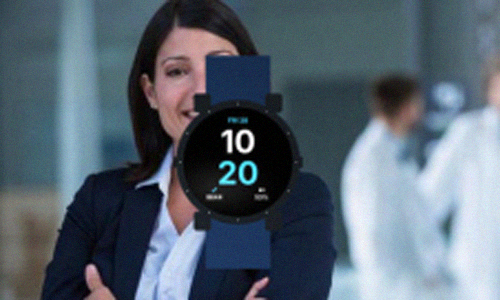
10:20
